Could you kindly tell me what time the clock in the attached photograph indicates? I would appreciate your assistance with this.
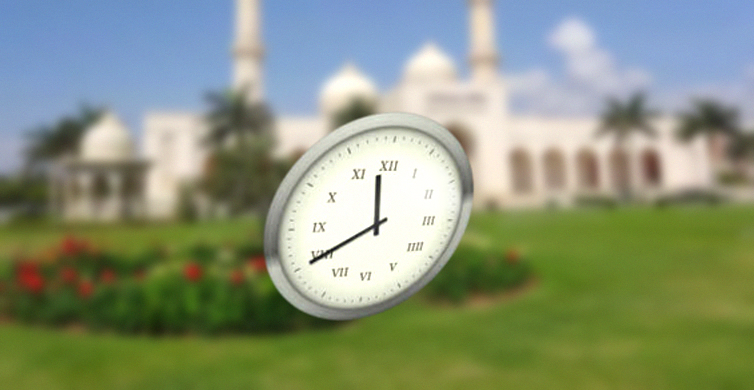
11:40
